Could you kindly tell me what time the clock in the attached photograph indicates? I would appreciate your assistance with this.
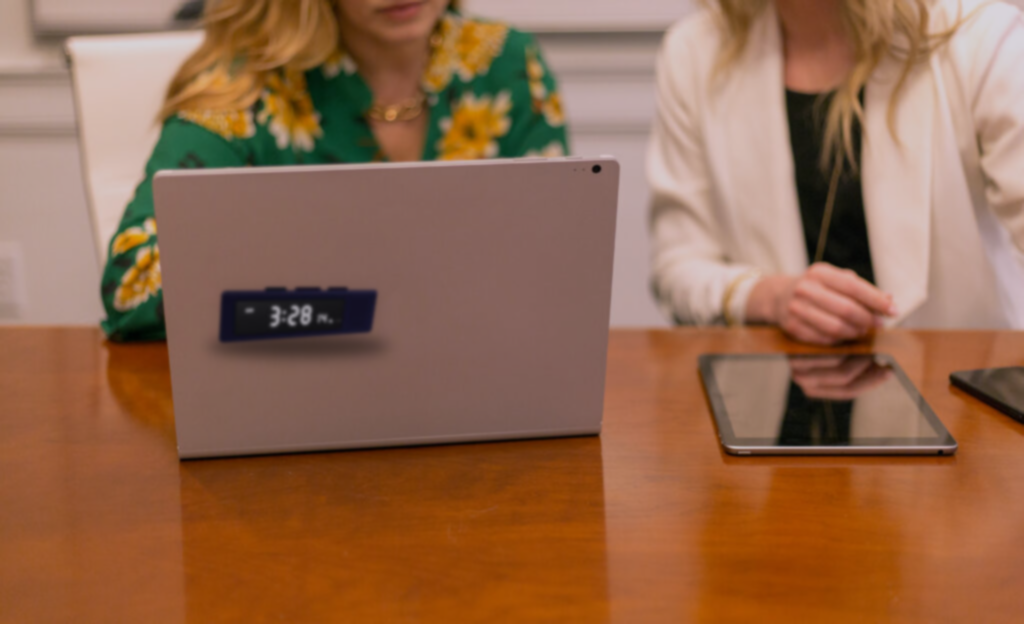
3:28
